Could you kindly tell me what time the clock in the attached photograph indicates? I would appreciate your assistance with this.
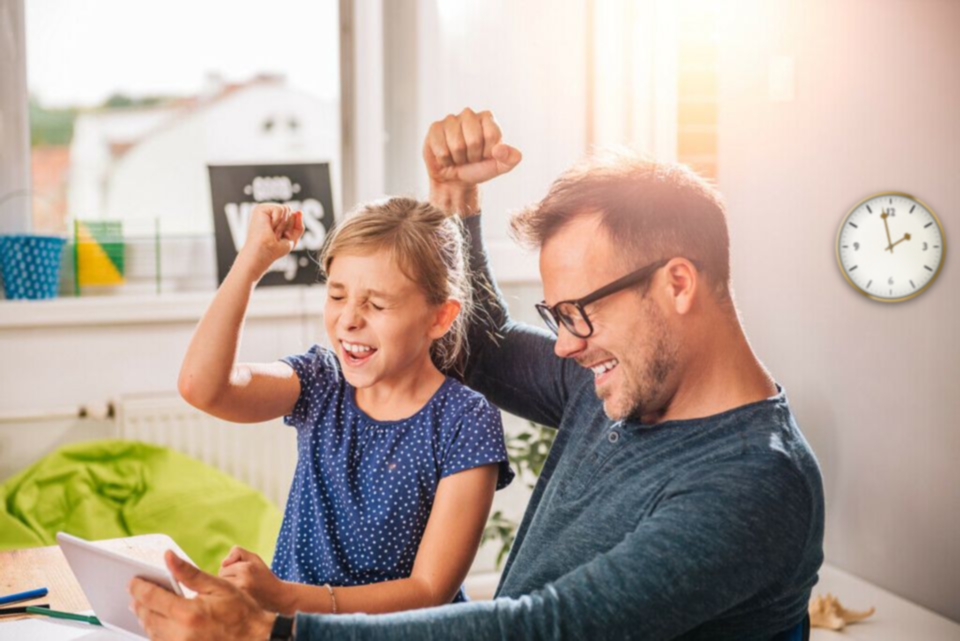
1:58
